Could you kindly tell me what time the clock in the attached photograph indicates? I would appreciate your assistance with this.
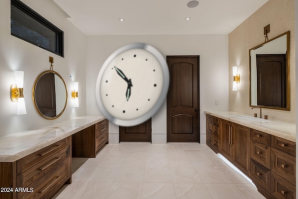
5:51
